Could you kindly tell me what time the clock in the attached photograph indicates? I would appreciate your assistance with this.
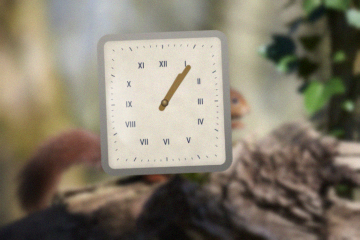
1:06
